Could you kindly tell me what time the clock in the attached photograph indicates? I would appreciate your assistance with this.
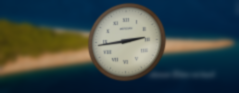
2:44
